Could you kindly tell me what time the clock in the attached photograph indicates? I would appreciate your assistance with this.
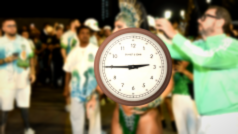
2:45
